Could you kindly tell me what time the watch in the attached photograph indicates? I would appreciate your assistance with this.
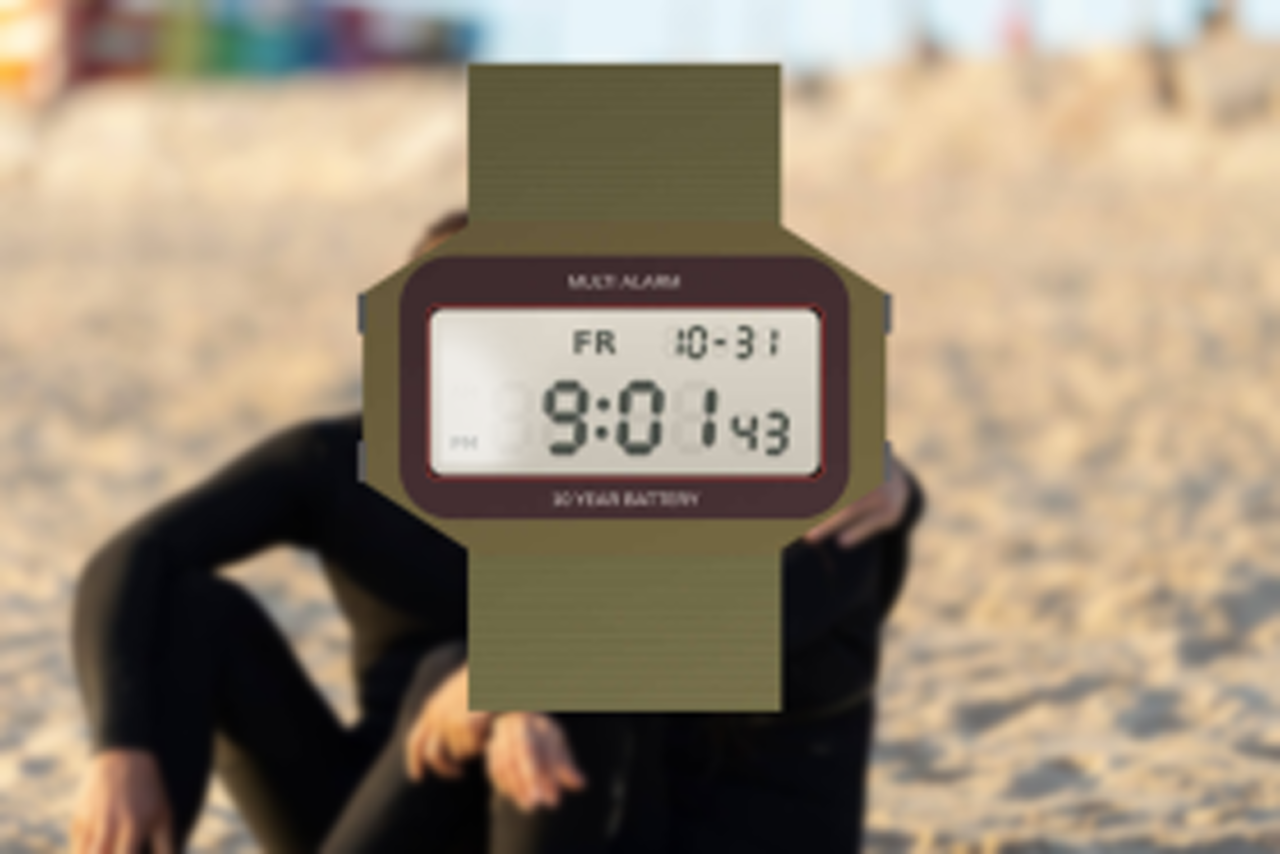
9:01:43
